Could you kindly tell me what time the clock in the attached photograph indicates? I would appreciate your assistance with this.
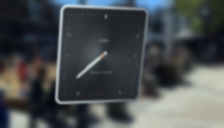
7:38
